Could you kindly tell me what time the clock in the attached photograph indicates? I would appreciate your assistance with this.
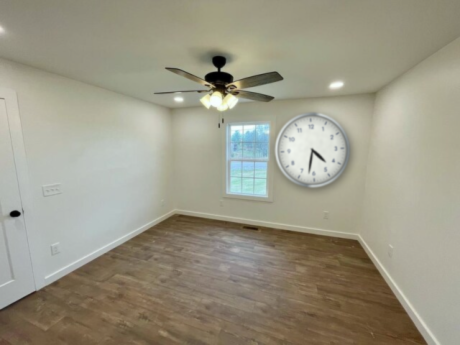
4:32
